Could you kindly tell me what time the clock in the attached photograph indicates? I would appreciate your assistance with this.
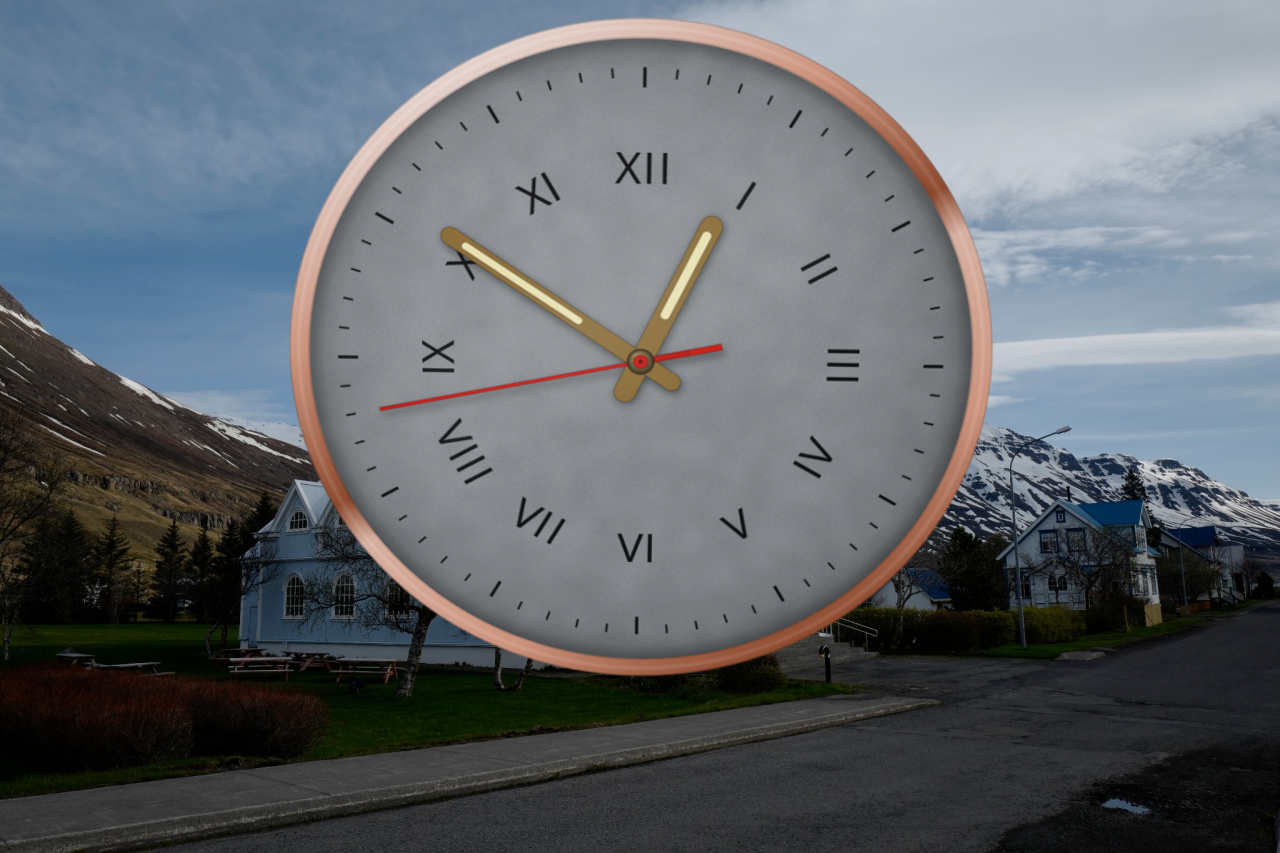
12:50:43
